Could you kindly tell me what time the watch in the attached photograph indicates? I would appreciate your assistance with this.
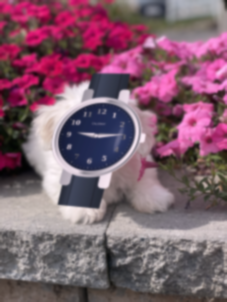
9:14
